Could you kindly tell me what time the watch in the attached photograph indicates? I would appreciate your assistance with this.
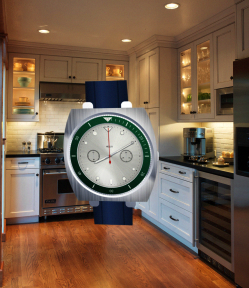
8:10
